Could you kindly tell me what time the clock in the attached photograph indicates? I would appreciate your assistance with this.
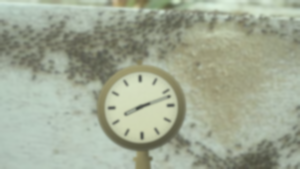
8:12
